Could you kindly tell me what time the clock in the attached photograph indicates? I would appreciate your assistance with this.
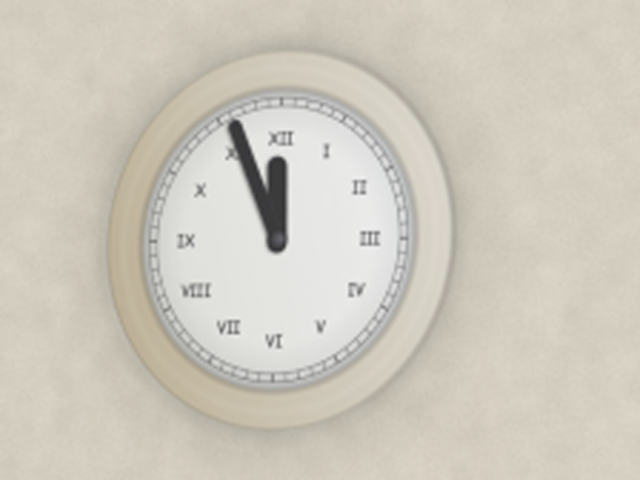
11:56
